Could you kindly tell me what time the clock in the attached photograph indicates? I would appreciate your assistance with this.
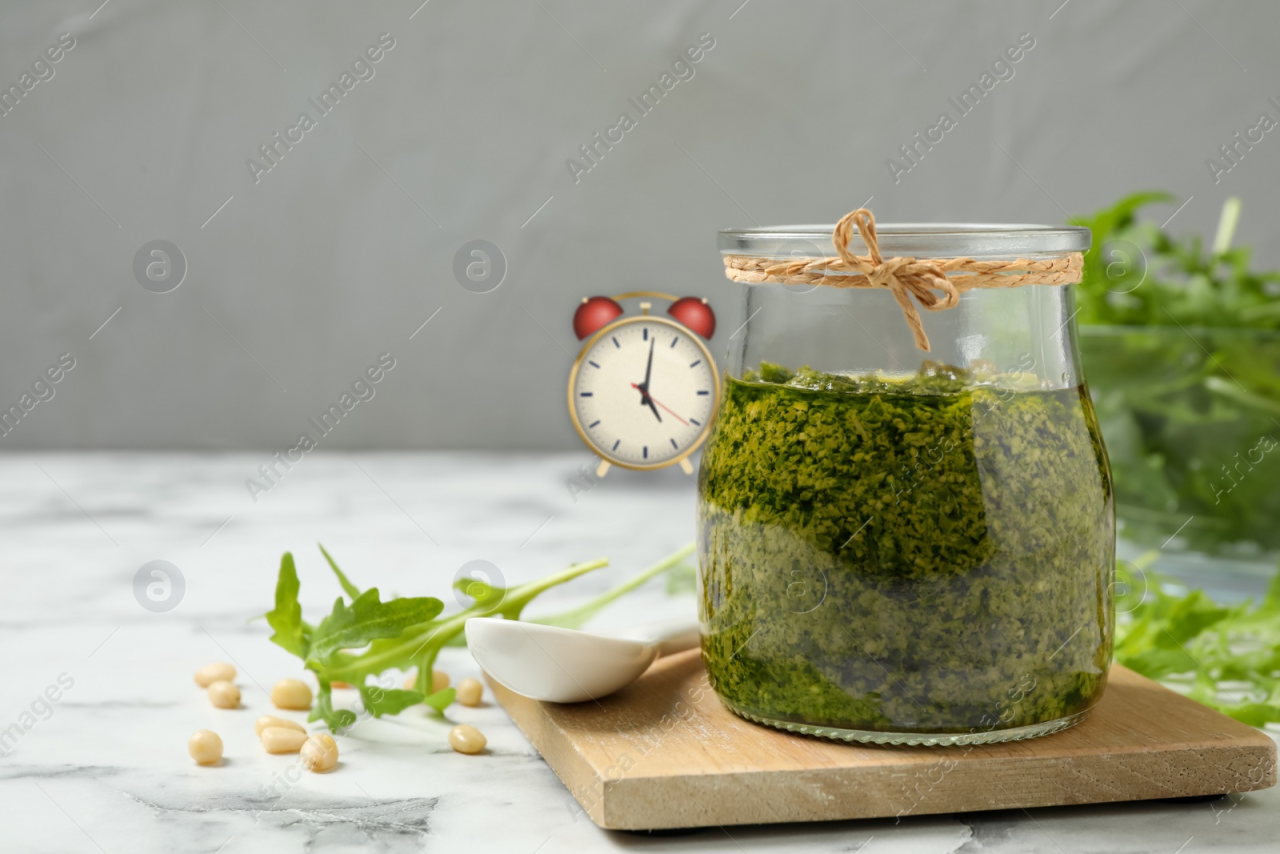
5:01:21
